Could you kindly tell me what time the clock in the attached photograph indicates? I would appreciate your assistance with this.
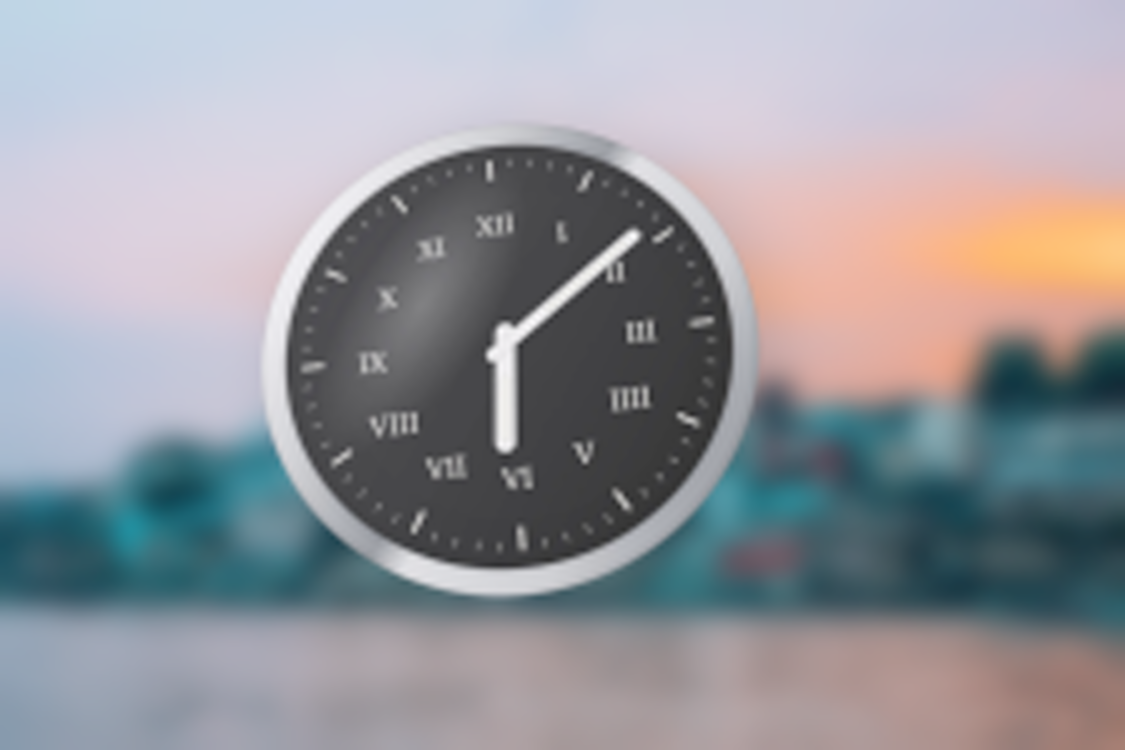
6:09
